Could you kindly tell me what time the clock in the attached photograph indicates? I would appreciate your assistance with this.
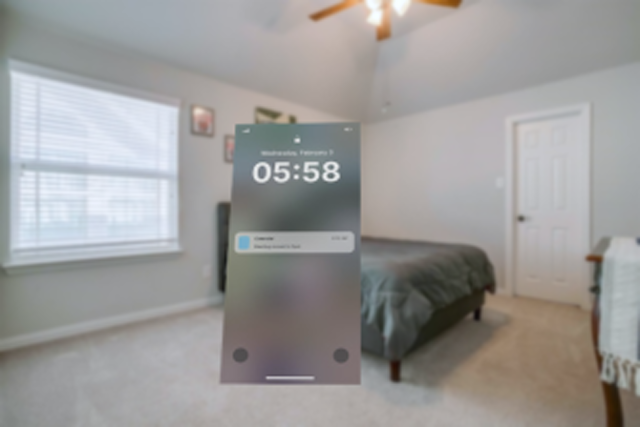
5:58
